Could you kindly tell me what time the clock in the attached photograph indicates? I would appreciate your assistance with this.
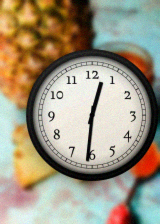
12:31
